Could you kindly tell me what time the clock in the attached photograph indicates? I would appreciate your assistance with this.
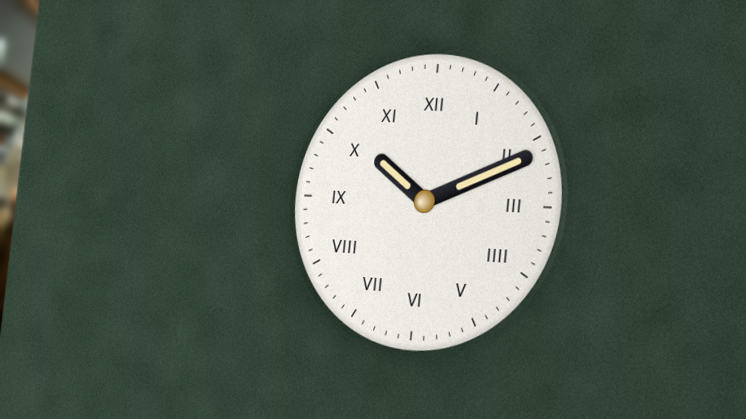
10:11
